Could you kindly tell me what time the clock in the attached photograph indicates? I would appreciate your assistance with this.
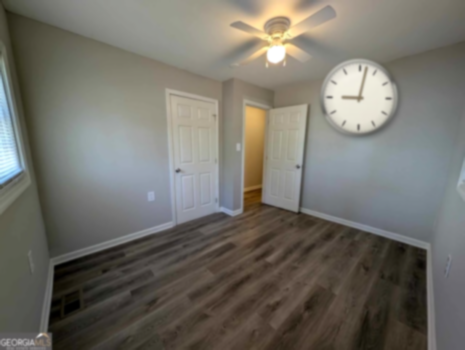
9:02
